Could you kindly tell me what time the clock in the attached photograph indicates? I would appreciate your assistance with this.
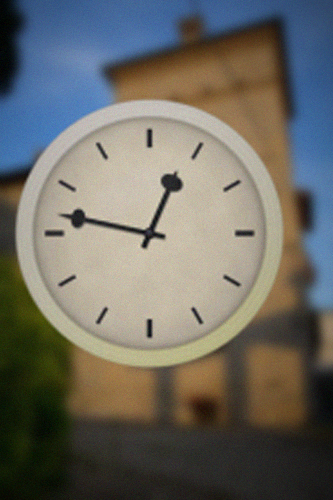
12:47
